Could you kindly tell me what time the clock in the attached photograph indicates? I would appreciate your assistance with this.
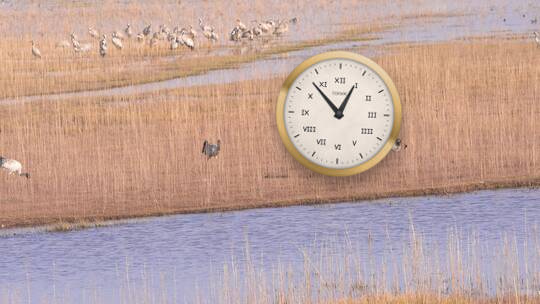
12:53
